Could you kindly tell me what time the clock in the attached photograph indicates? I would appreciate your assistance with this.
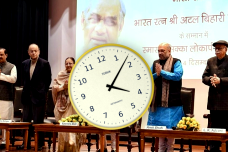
4:08
